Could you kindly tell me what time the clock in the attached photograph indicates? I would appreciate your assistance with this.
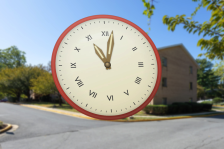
11:02
